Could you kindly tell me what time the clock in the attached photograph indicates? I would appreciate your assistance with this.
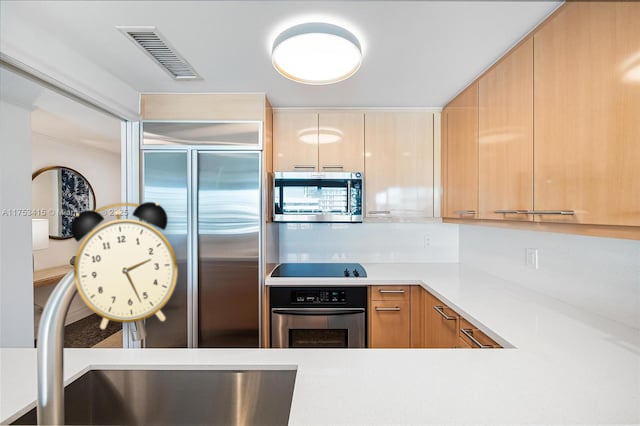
2:27
